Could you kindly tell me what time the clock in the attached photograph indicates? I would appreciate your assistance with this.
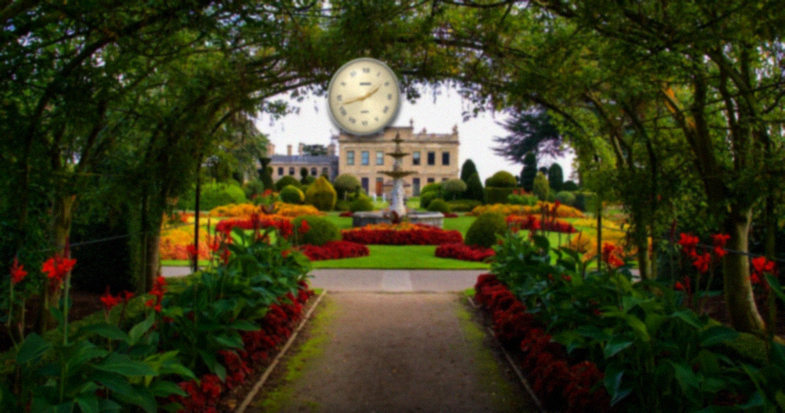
1:43
